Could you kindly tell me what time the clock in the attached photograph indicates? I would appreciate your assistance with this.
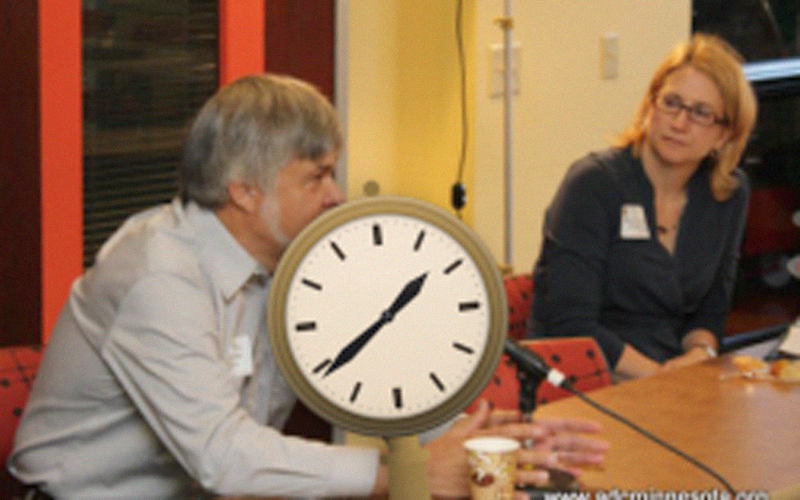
1:39
